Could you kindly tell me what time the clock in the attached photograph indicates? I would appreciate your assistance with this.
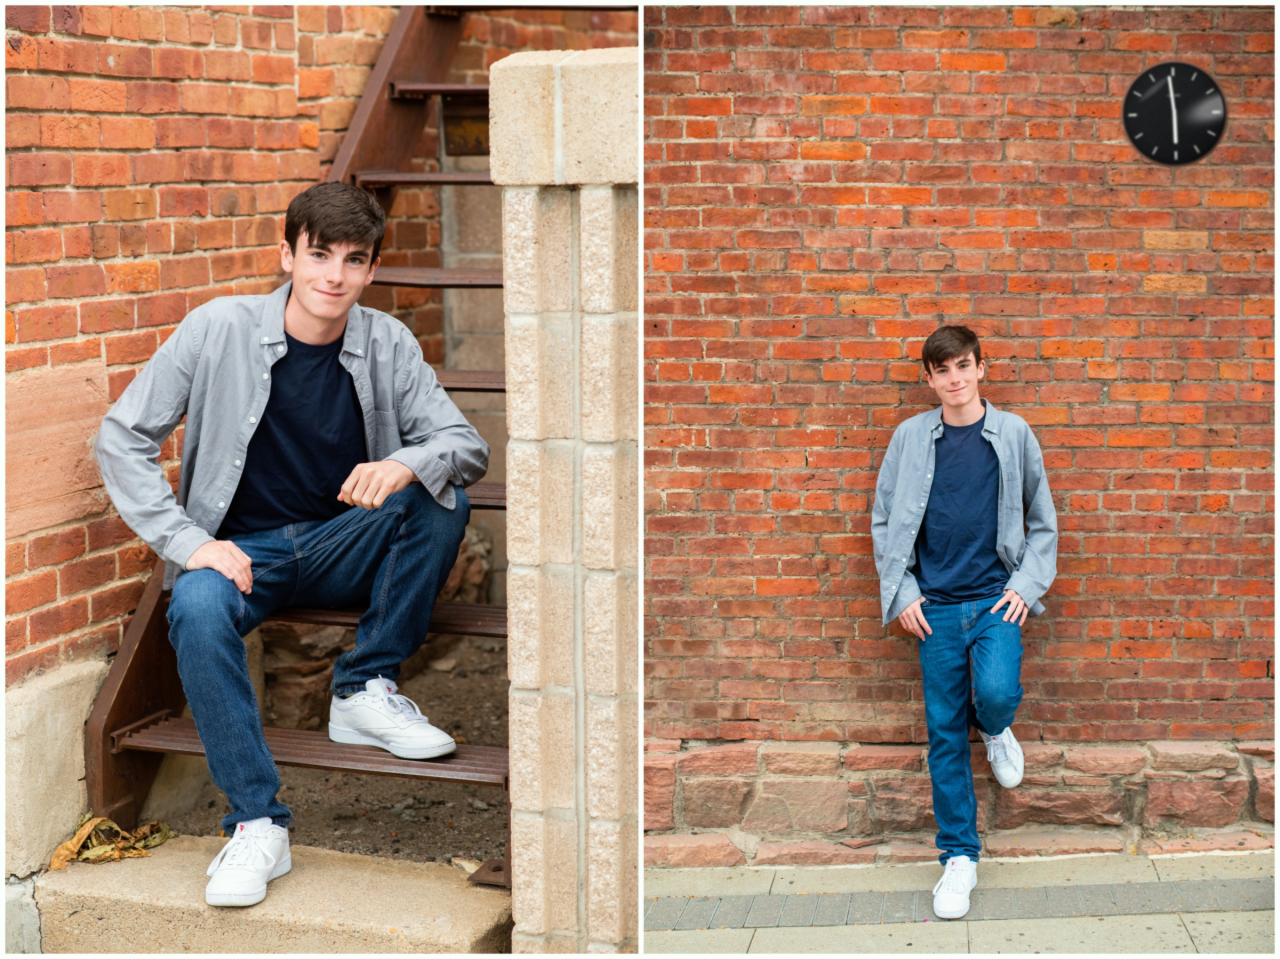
5:59
